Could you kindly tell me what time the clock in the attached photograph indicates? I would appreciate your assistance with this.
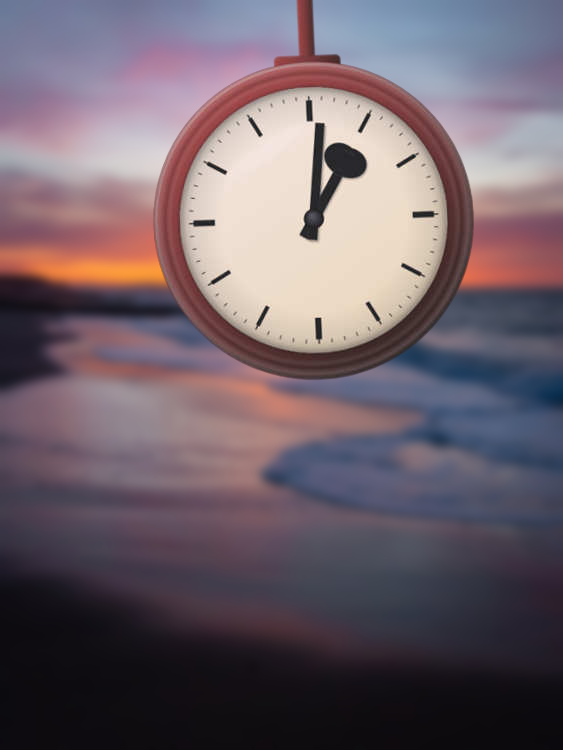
1:01
